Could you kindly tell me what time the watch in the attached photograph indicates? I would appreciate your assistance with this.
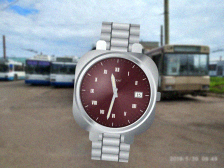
11:32
